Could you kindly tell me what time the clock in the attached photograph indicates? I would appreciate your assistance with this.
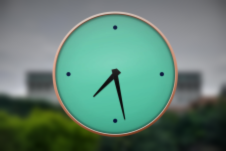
7:28
